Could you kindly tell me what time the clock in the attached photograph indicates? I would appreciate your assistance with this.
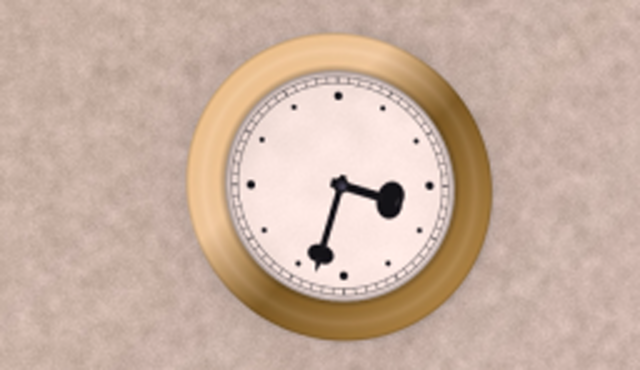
3:33
